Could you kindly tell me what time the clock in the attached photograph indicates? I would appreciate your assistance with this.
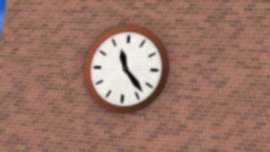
11:23
